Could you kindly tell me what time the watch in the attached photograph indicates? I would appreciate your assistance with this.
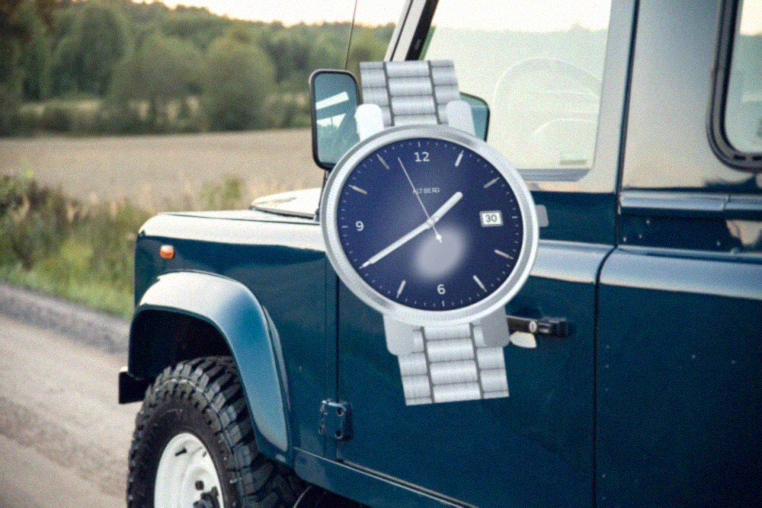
1:39:57
